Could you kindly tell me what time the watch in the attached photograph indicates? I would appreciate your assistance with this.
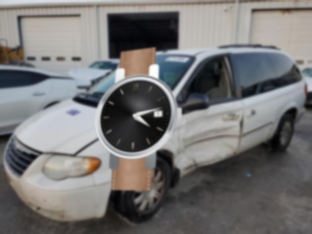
4:13
